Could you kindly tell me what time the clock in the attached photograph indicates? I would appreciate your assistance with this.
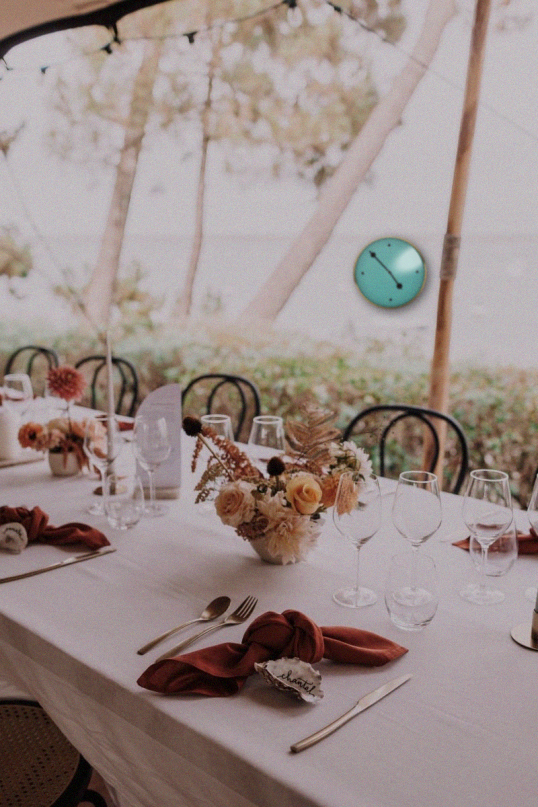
4:53
